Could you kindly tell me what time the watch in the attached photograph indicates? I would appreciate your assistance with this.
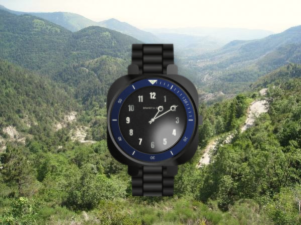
1:10
